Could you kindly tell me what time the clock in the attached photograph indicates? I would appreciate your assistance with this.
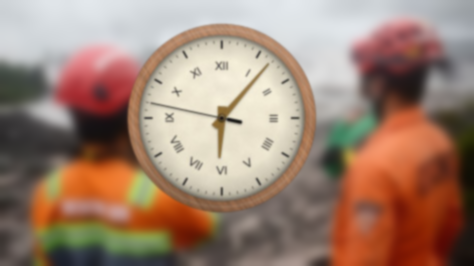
6:06:47
